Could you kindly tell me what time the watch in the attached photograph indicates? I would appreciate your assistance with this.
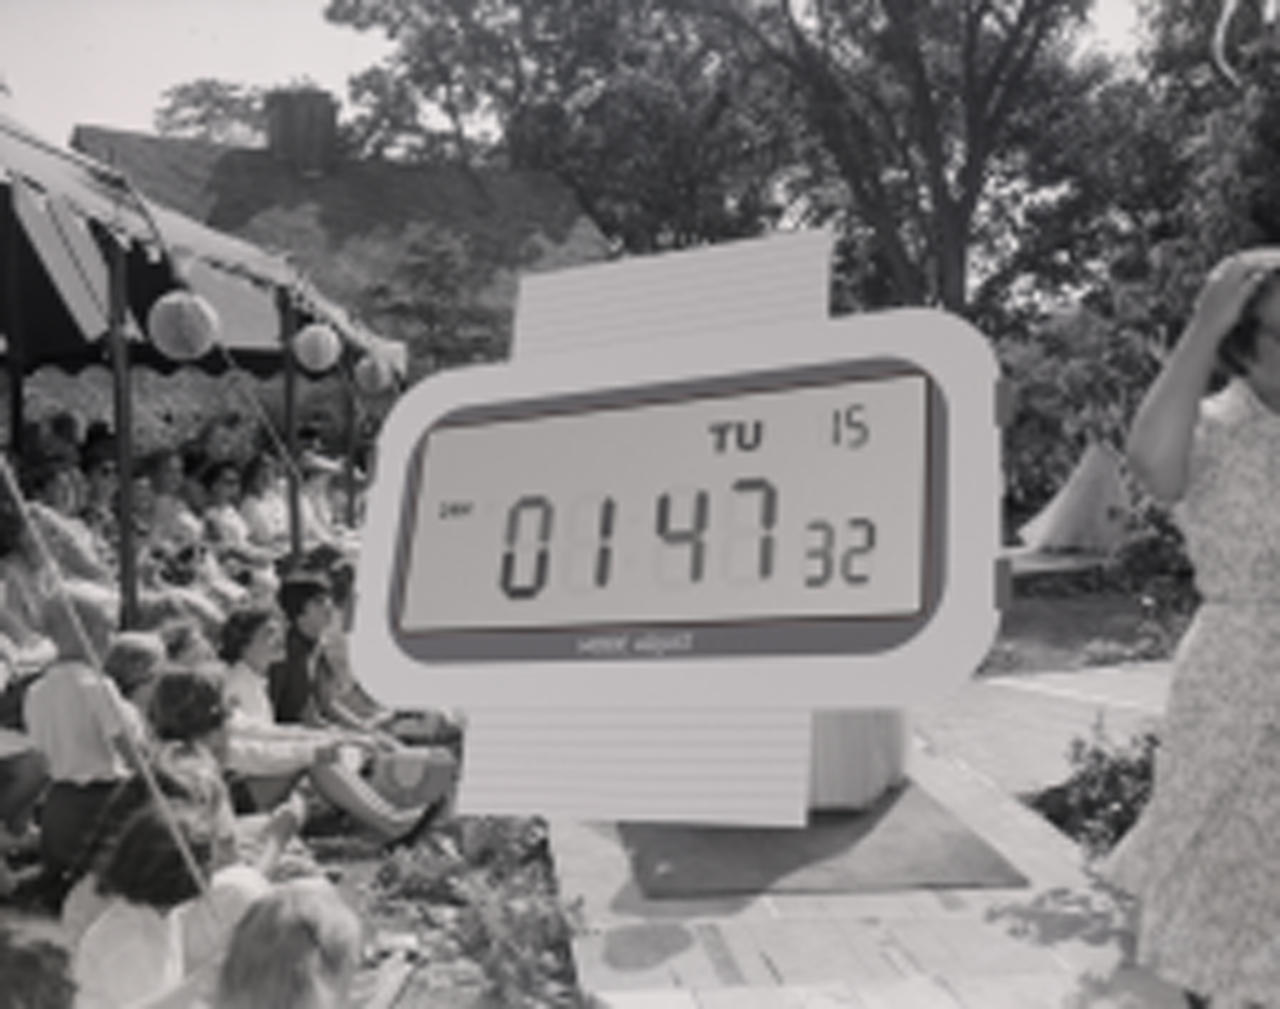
1:47:32
